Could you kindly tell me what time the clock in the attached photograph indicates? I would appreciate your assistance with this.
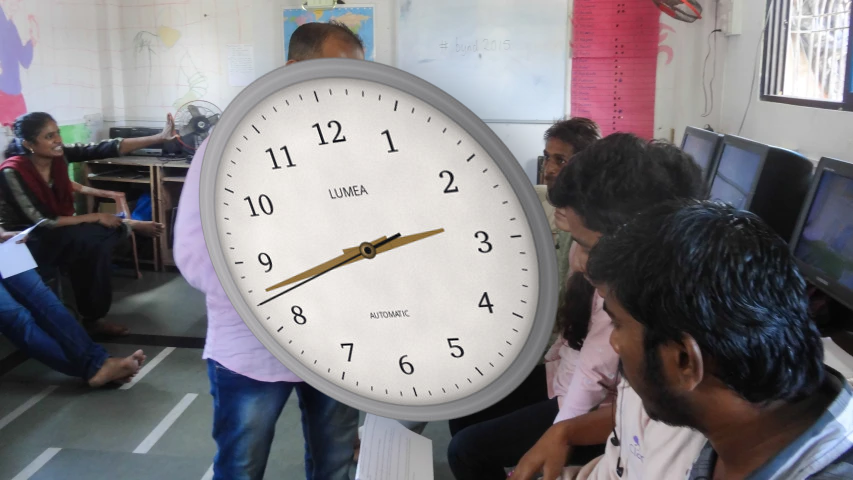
2:42:42
